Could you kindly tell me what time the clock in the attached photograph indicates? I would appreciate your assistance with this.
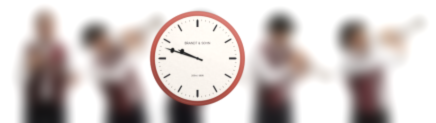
9:48
